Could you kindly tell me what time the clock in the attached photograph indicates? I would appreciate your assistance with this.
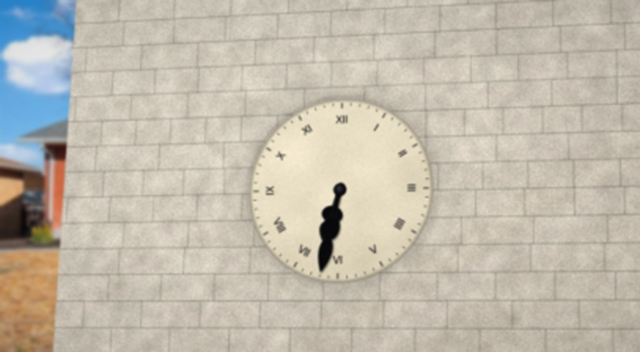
6:32
